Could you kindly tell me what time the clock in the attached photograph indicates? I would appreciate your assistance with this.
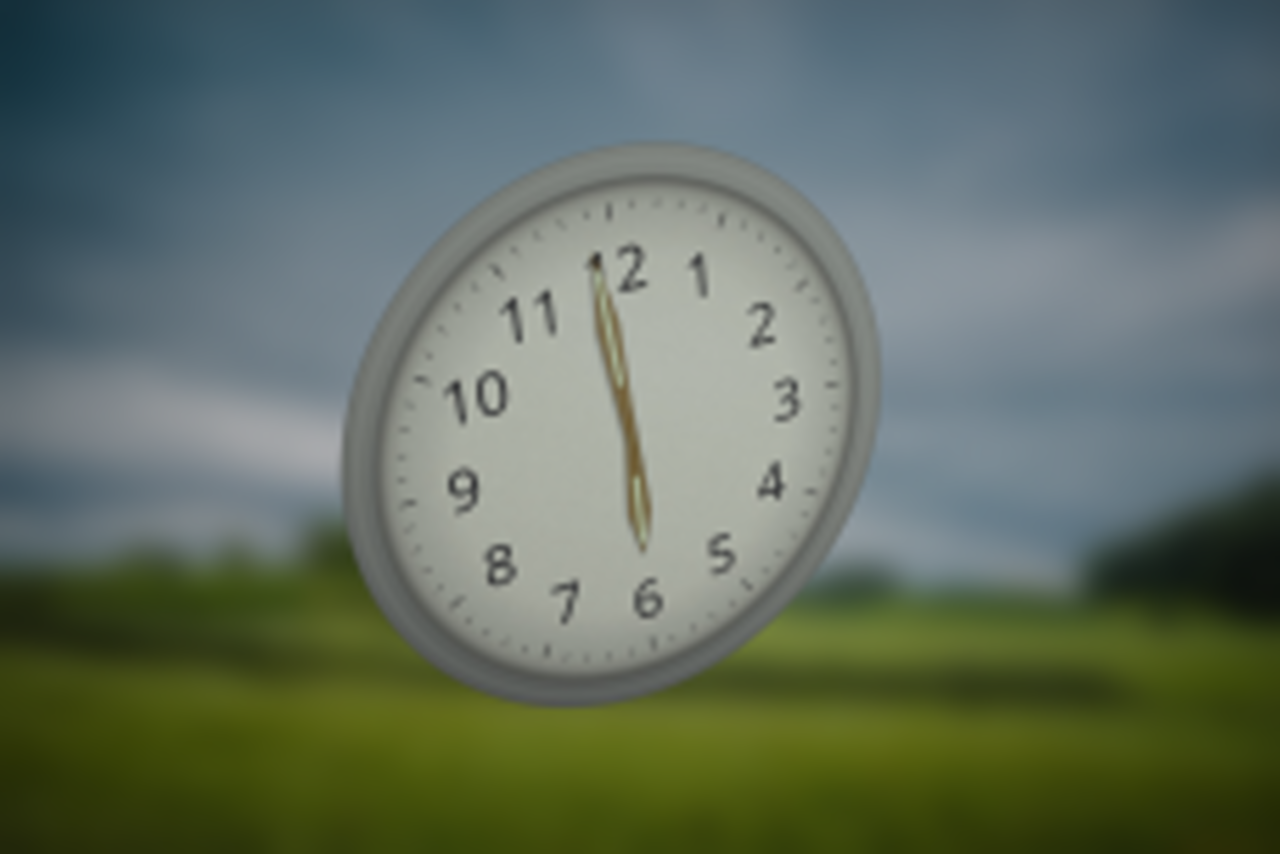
5:59
